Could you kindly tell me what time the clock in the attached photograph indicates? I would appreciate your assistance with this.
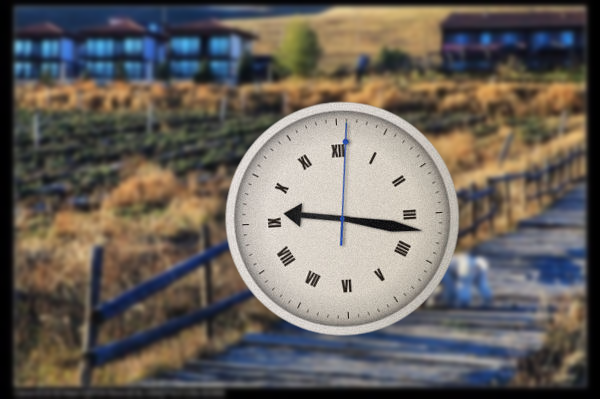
9:17:01
